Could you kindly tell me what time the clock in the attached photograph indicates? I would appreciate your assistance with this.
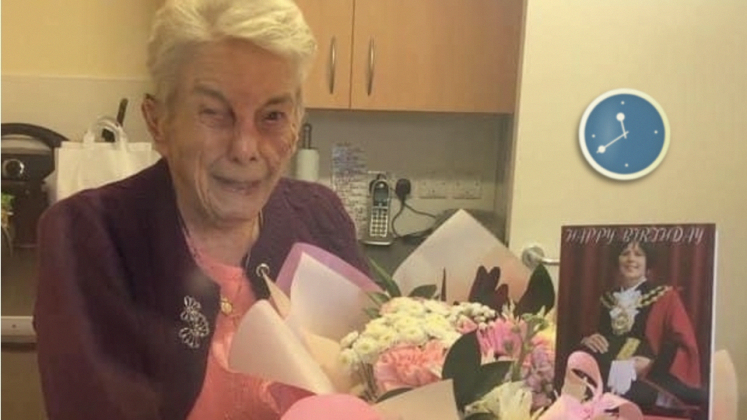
11:40
